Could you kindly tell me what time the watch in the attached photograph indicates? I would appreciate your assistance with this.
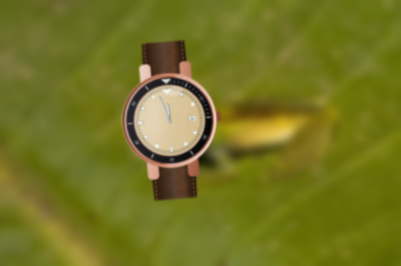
11:57
